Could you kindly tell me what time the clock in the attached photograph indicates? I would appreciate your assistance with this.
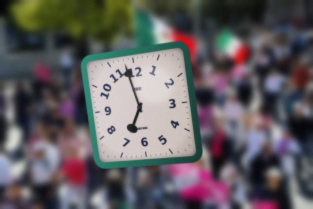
6:58
